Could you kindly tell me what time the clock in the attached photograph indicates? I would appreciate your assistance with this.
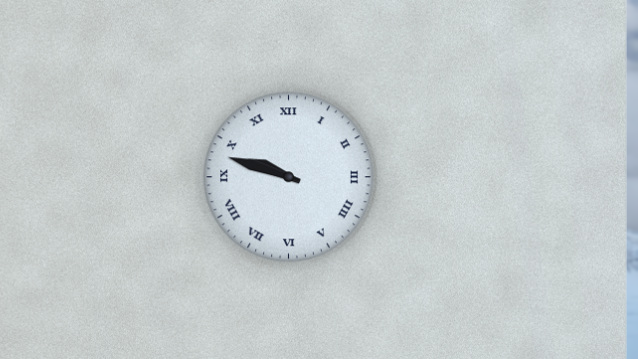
9:48
